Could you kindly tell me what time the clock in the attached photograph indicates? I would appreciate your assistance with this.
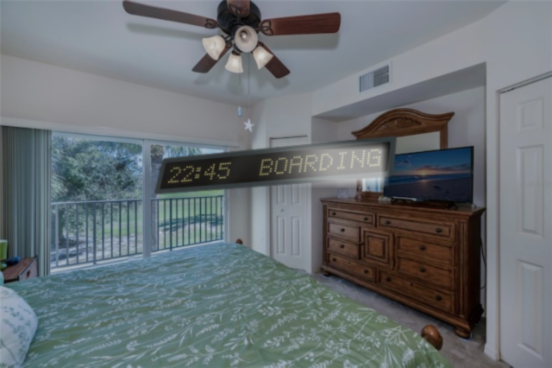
22:45
